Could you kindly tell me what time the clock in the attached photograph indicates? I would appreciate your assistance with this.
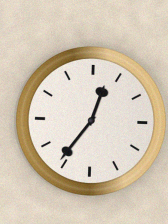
12:36
